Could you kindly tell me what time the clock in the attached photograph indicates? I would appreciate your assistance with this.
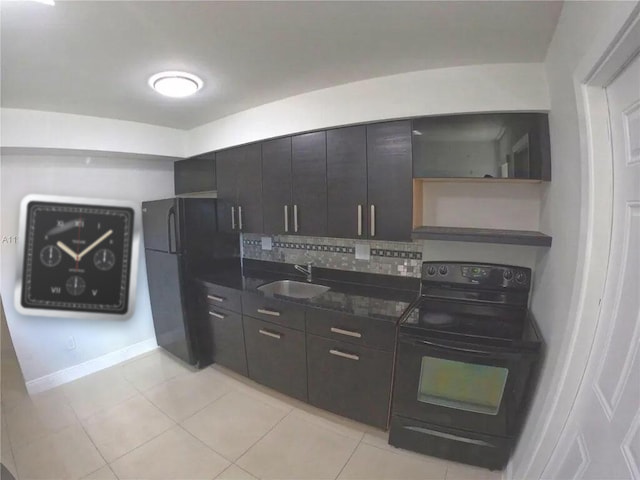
10:08
